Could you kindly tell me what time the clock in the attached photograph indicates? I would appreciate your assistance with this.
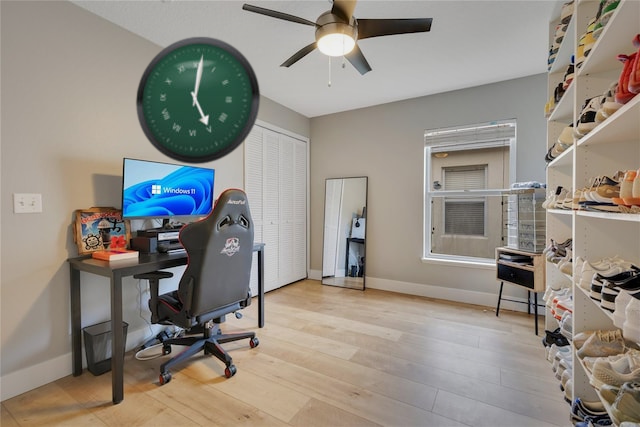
5:01
